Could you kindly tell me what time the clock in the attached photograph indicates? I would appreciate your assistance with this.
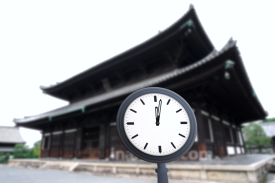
12:02
